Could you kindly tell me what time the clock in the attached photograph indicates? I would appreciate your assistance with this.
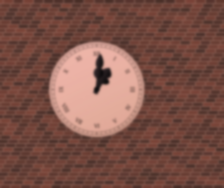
1:01
